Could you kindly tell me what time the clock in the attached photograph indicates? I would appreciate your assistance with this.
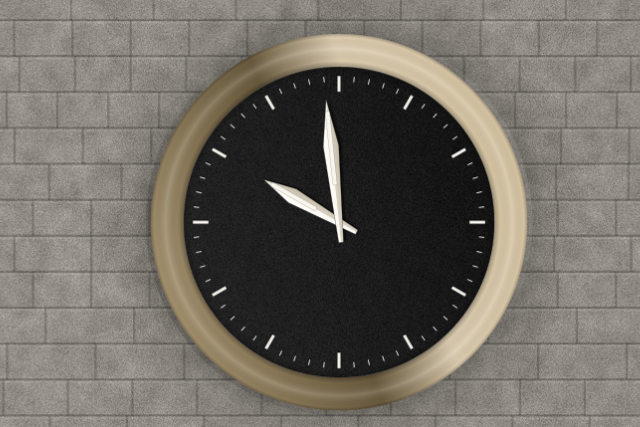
9:59
